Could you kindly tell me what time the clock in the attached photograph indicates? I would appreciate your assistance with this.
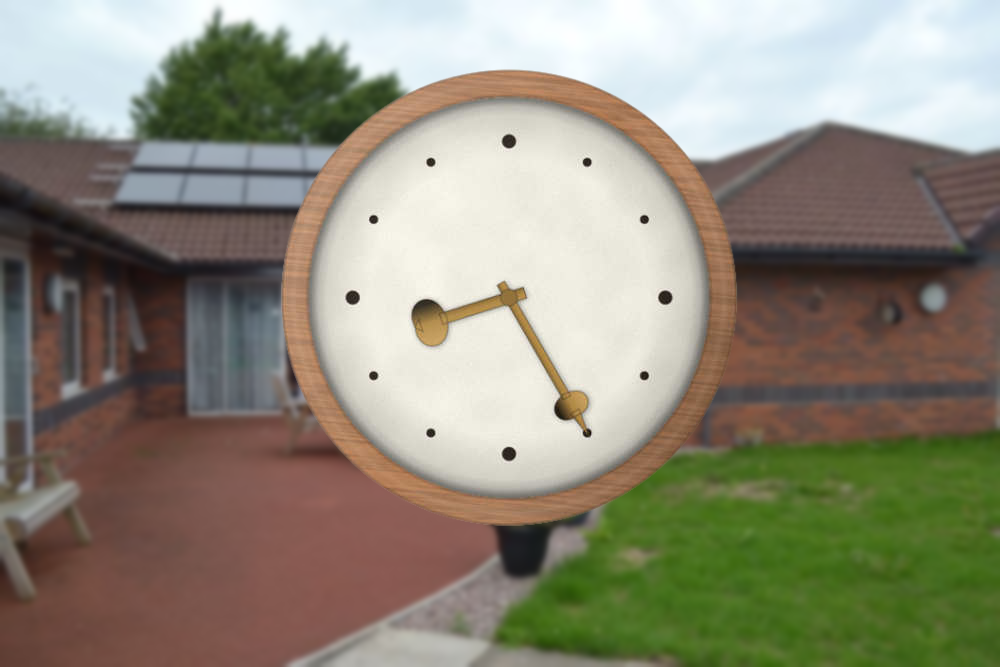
8:25
